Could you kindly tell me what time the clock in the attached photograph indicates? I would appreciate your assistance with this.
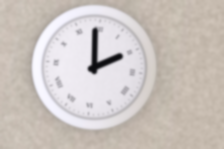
1:59
